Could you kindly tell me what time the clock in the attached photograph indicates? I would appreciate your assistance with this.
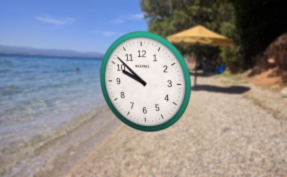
9:52
